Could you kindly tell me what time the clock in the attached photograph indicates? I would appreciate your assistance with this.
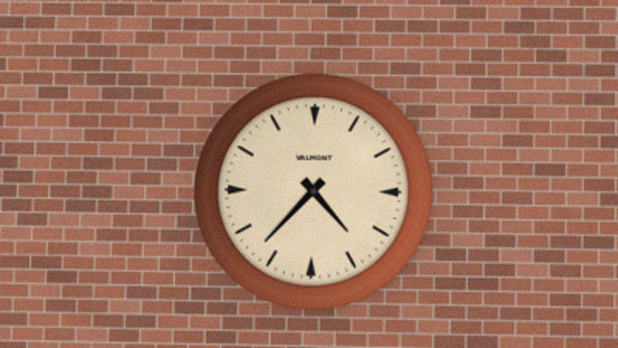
4:37
